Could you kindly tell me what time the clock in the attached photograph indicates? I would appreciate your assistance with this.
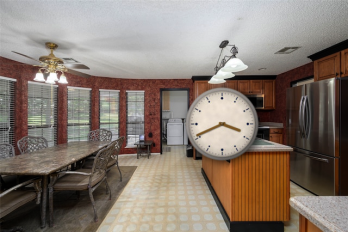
3:41
